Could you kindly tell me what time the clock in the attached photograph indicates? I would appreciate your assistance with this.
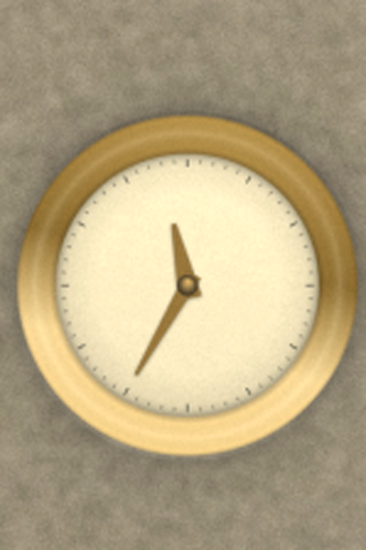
11:35
